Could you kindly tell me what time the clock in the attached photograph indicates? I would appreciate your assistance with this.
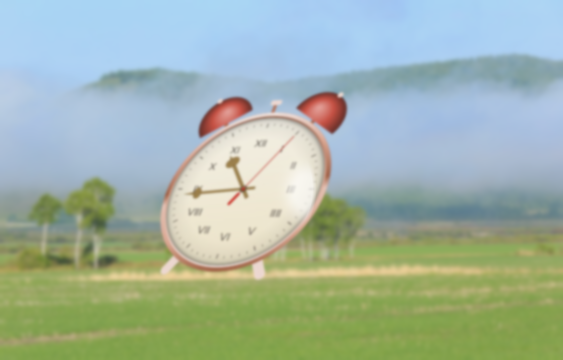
10:44:05
